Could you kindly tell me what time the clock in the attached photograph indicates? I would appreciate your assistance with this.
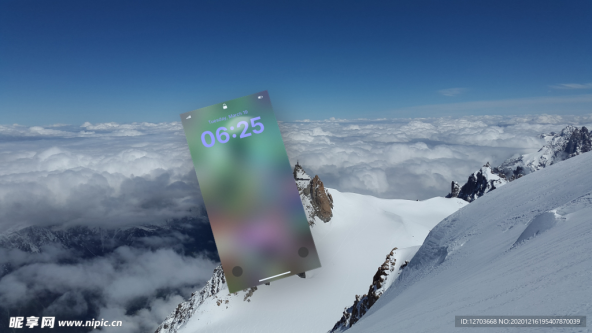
6:25
